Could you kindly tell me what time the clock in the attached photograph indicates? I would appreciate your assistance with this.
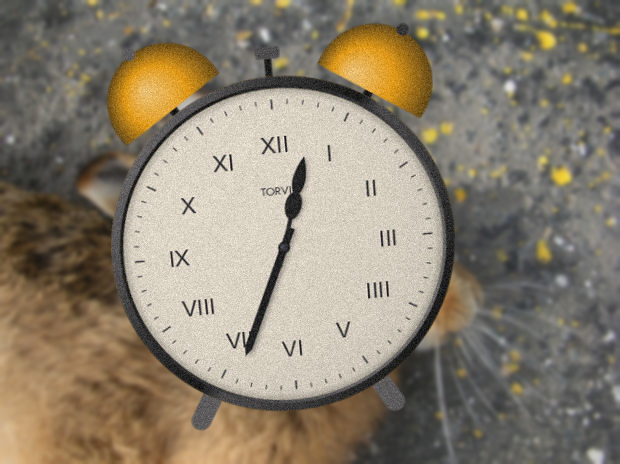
12:34
